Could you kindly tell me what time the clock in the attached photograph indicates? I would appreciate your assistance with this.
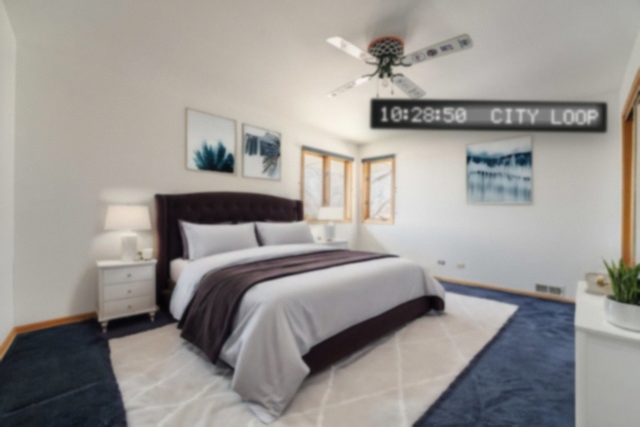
10:28:50
